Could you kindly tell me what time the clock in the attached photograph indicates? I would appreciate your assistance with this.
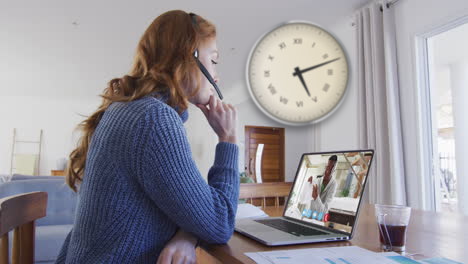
5:12
